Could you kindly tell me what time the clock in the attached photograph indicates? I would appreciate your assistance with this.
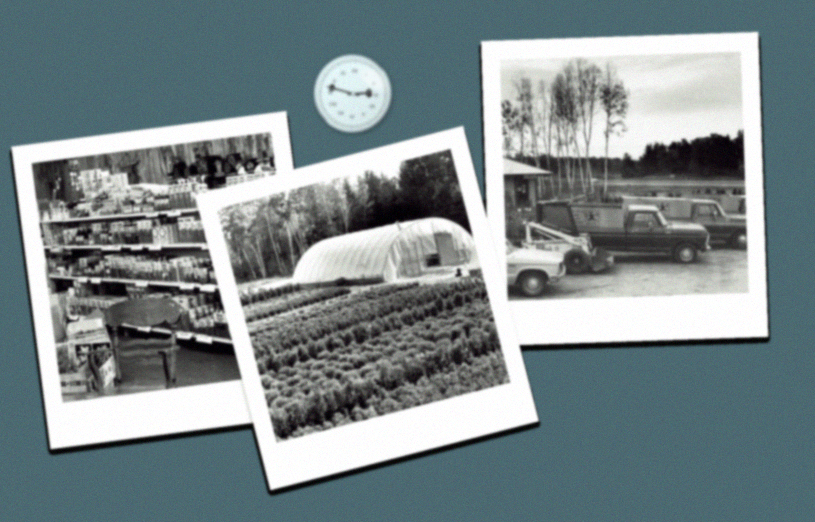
2:47
